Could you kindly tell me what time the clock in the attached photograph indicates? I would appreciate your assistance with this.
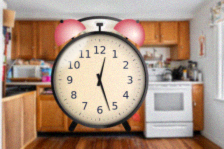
12:27
